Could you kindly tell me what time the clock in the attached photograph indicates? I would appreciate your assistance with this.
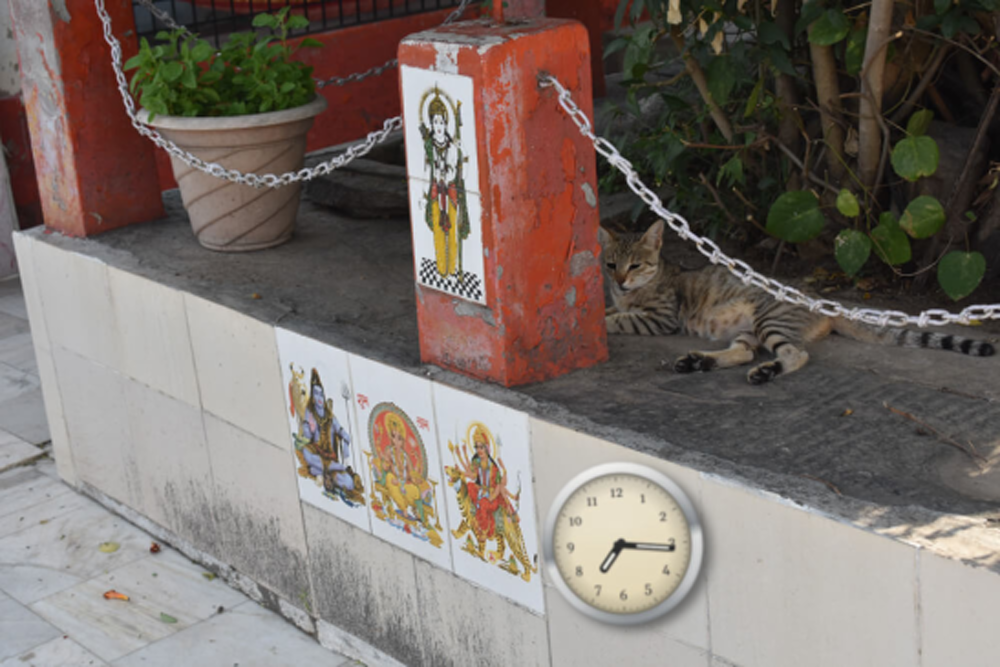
7:16
